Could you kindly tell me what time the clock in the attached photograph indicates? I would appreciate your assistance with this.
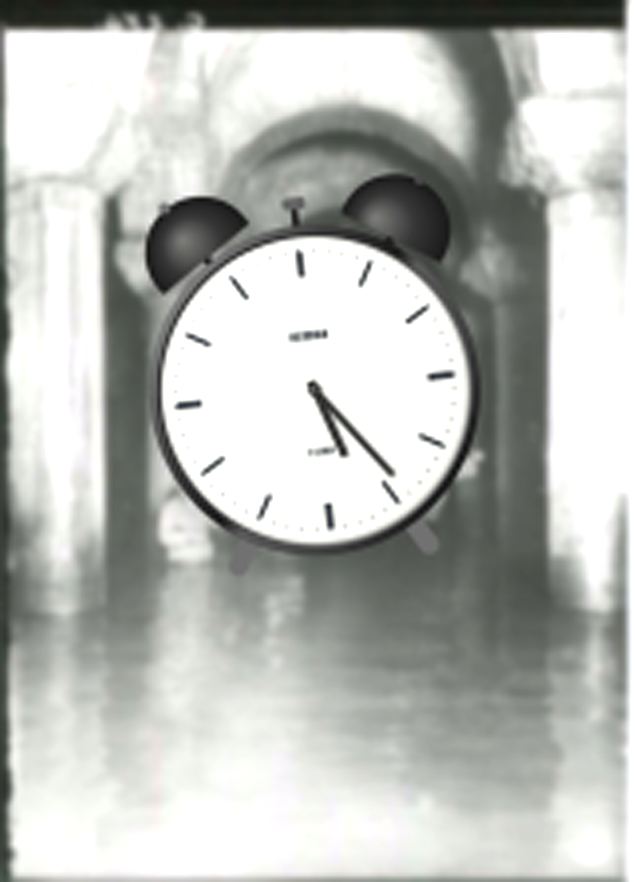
5:24
